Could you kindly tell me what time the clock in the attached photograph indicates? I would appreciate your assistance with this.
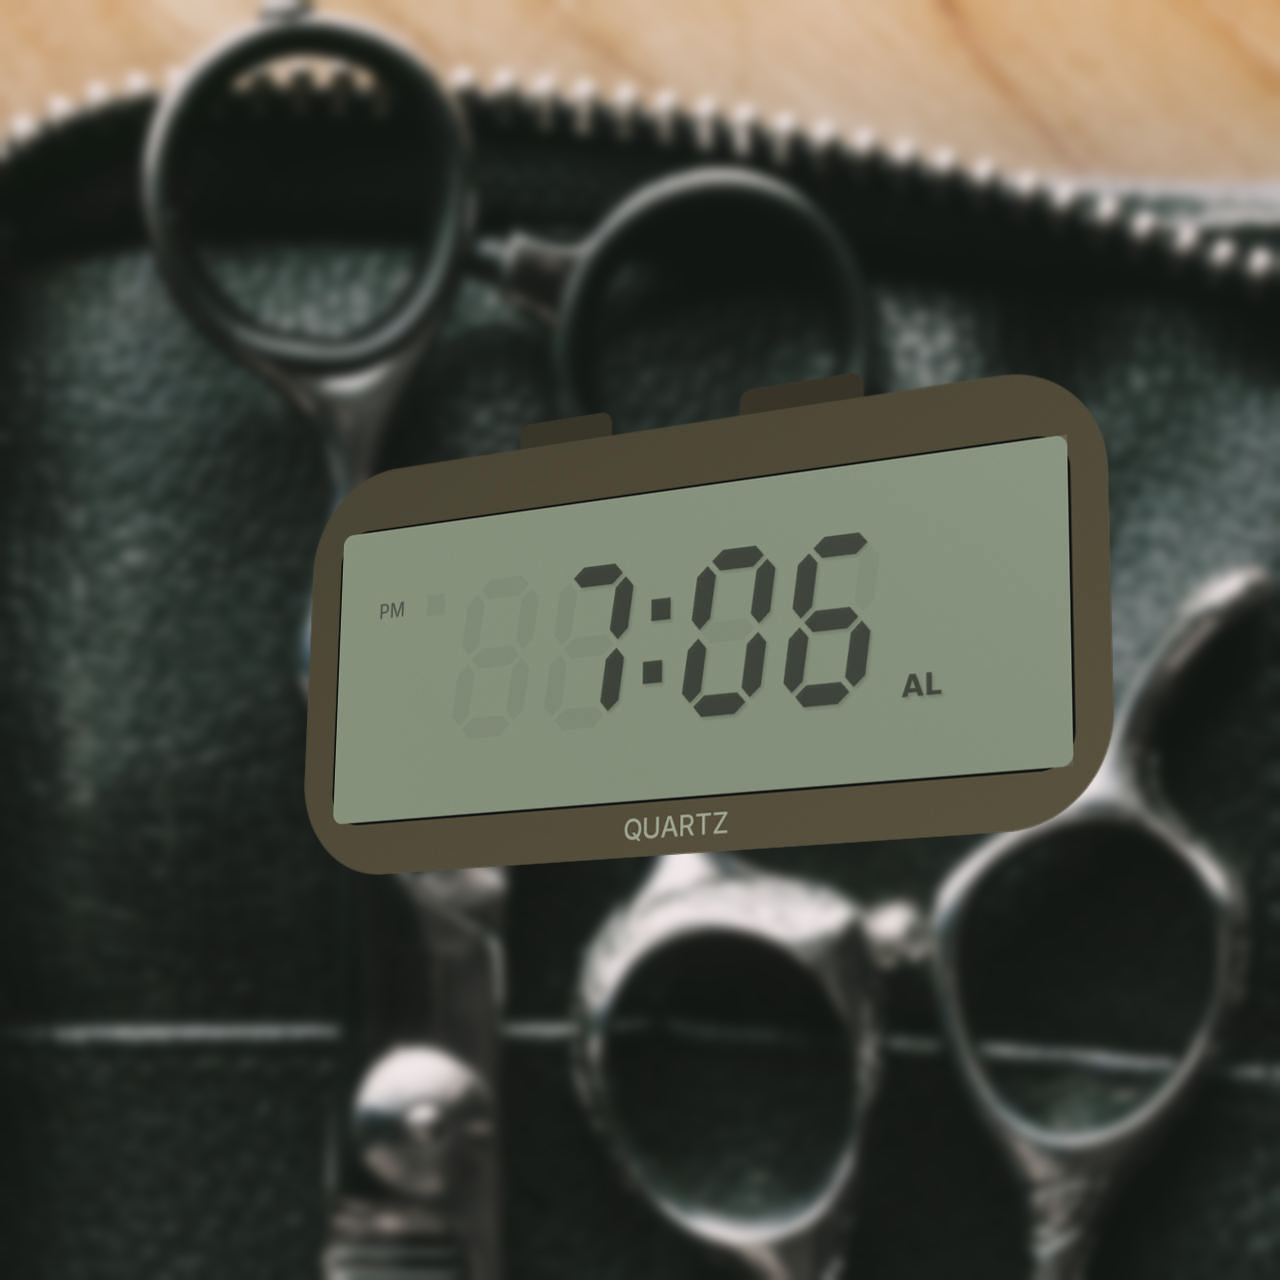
7:06
